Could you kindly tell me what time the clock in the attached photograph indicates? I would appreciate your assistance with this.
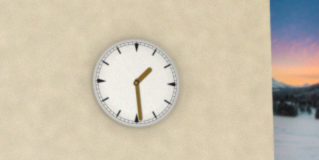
1:29
